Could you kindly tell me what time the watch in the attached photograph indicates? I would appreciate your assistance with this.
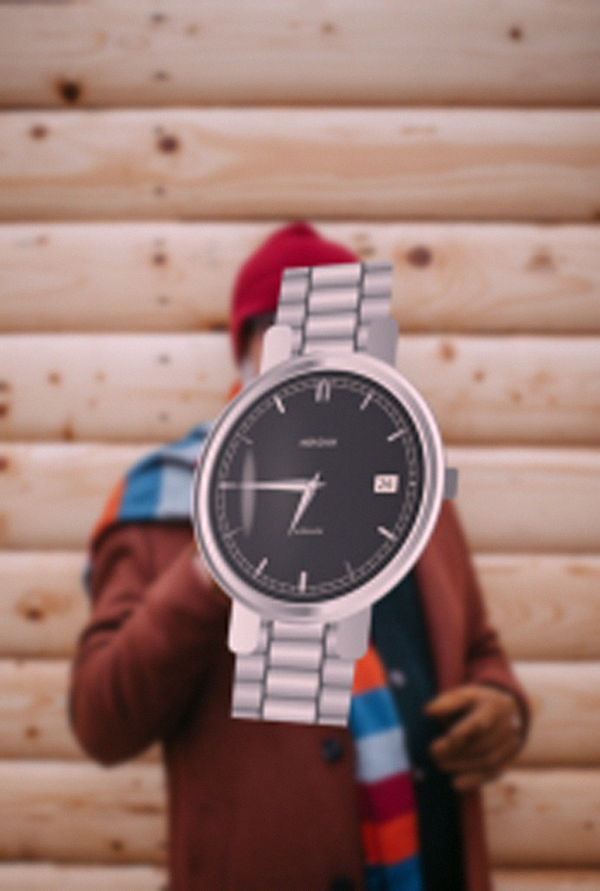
6:45
